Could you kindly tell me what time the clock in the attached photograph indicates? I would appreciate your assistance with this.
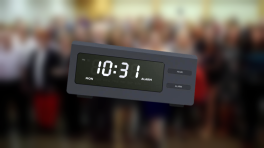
10:31
